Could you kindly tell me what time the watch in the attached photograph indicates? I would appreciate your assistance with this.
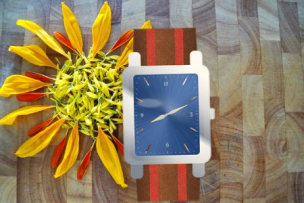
8:11
